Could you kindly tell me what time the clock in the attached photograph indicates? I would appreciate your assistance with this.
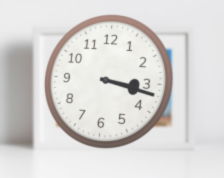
3:17
